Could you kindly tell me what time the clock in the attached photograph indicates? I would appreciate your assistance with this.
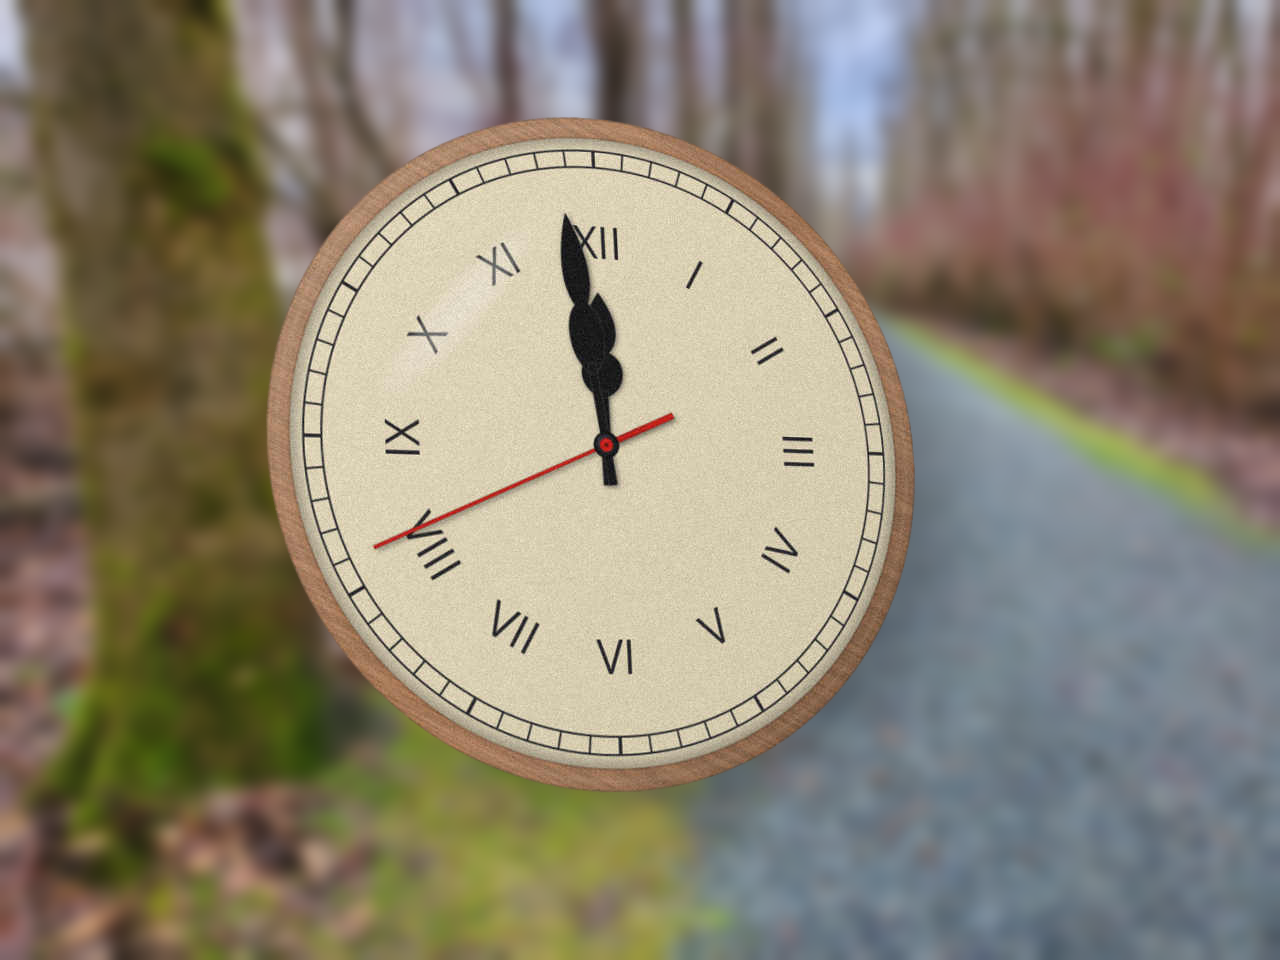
11:58:41
